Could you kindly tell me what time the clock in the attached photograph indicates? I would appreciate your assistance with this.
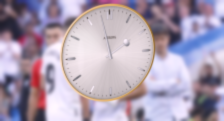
1:58
